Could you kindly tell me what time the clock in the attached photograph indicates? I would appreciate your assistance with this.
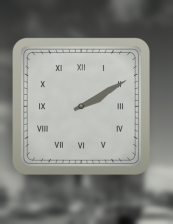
2:10
